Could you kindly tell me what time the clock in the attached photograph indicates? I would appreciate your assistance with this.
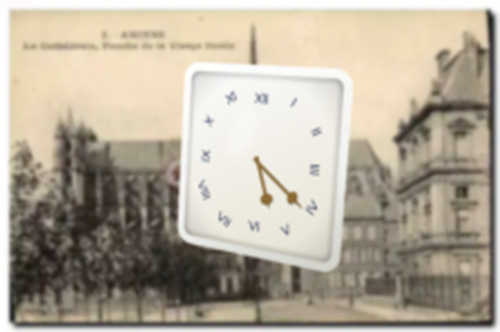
5:21
